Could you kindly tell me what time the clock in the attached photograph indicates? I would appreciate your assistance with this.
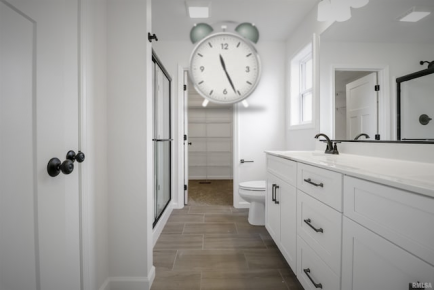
11:26
